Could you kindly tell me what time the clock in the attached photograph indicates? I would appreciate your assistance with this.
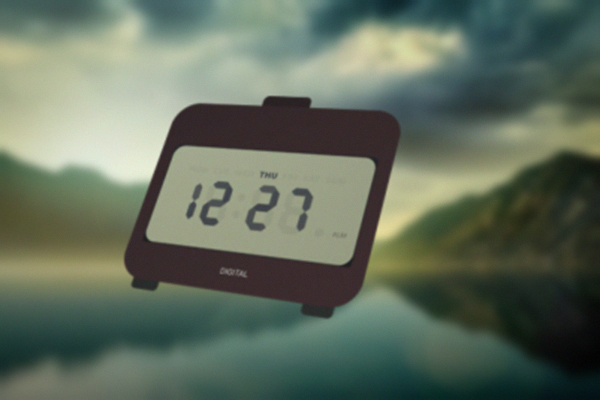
12:27
